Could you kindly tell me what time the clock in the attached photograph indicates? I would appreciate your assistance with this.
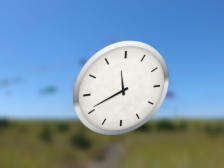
11:41
